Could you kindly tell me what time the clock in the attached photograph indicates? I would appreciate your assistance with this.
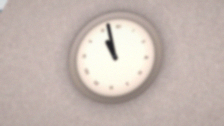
10:57
